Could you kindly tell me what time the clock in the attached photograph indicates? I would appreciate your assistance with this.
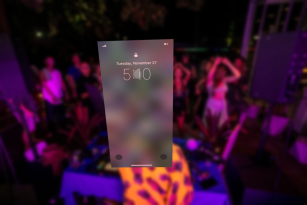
5:10
